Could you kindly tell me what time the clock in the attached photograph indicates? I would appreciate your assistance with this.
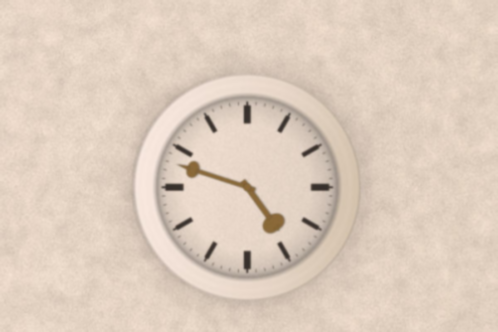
4:48
